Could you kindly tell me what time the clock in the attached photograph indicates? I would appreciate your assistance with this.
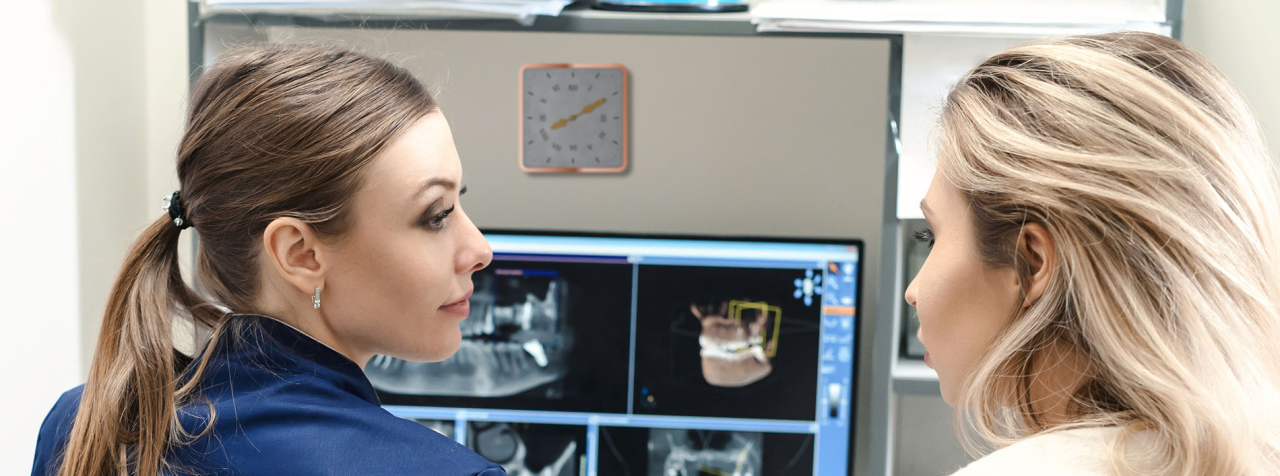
8:10
